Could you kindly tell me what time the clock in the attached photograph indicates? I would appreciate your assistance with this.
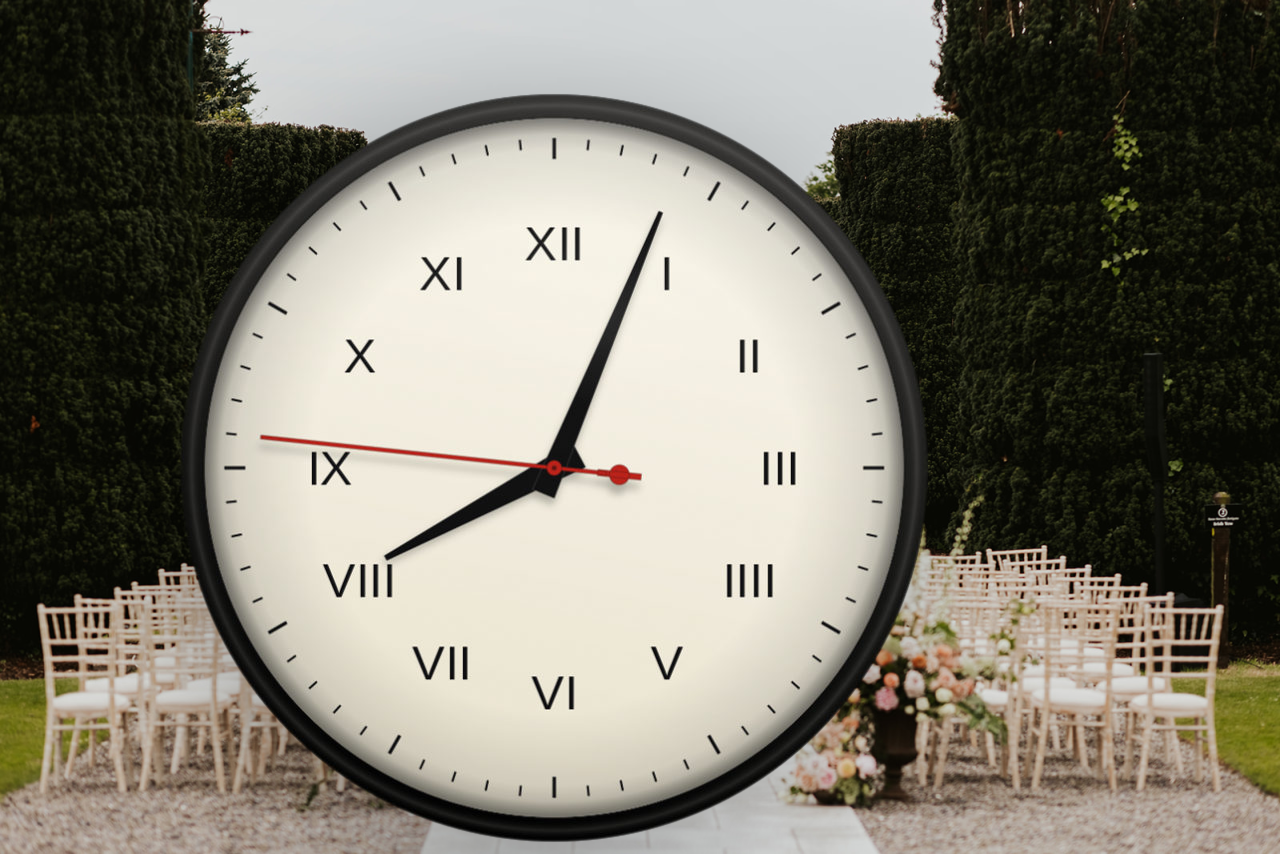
8:03:46
